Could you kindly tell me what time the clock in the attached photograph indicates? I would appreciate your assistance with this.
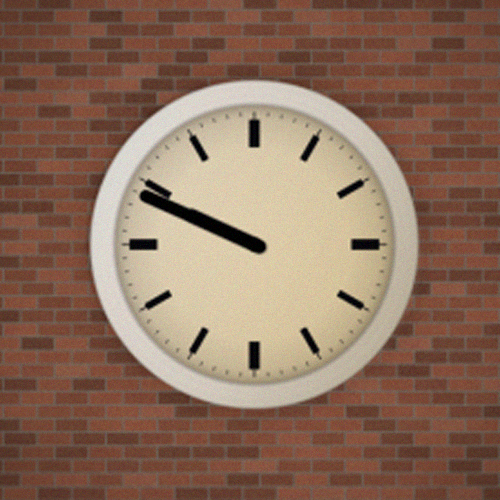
9:49
